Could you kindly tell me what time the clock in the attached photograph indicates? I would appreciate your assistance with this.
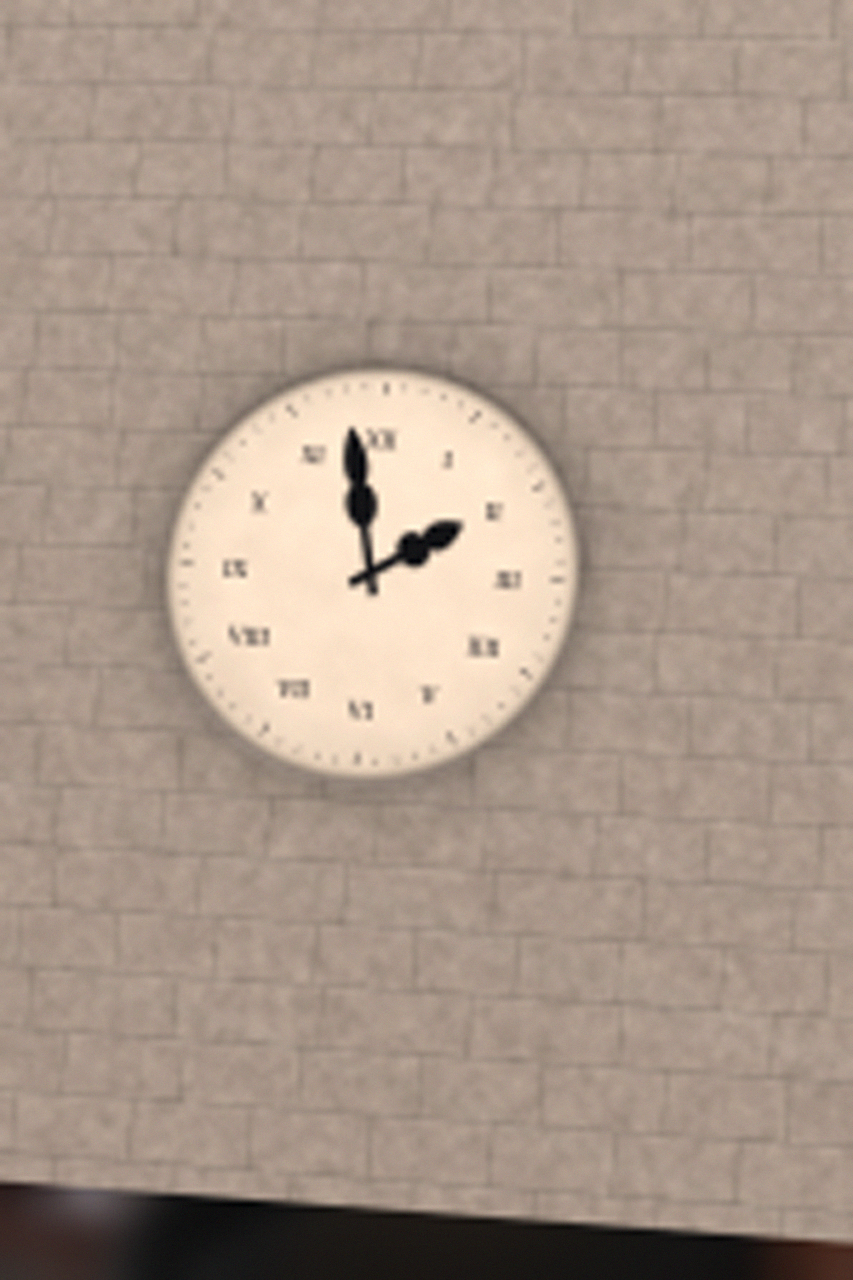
1:58
